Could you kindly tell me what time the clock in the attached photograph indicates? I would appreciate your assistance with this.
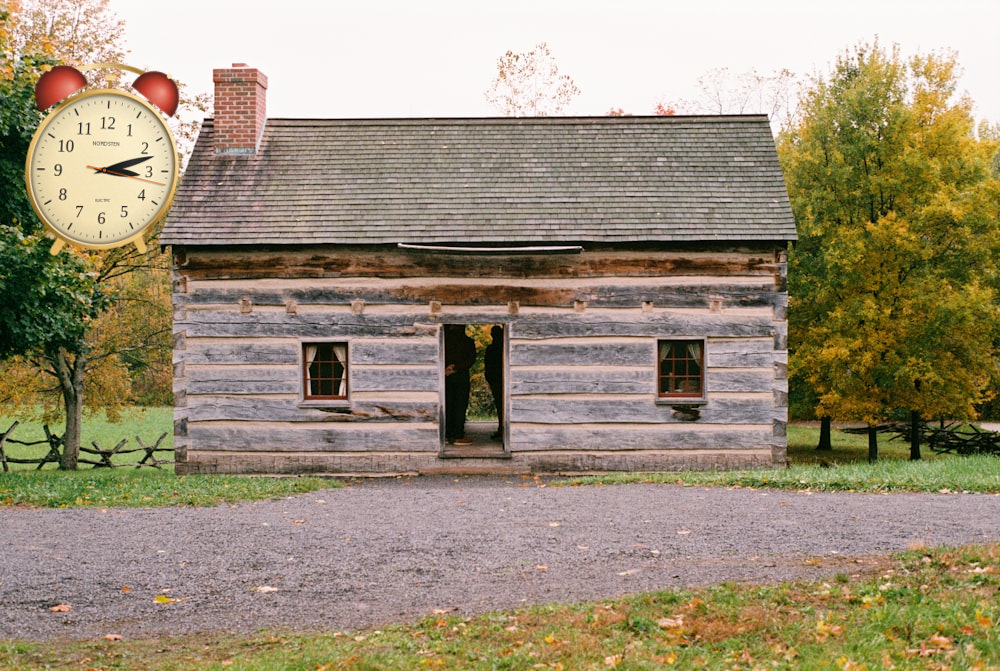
3:12:17
